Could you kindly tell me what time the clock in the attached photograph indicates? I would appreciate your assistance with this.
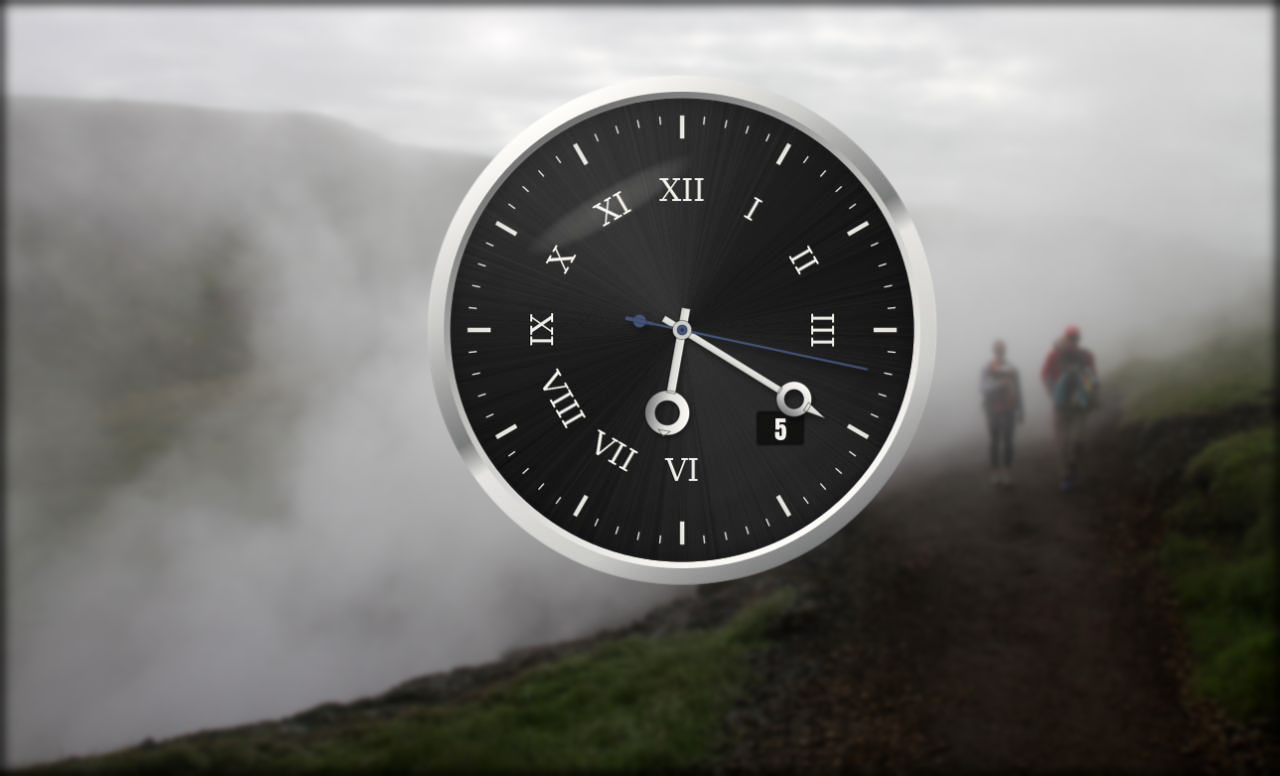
6:20:17
